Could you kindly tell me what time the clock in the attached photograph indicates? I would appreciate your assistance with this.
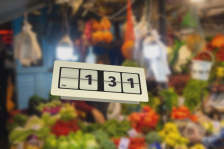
1:31
